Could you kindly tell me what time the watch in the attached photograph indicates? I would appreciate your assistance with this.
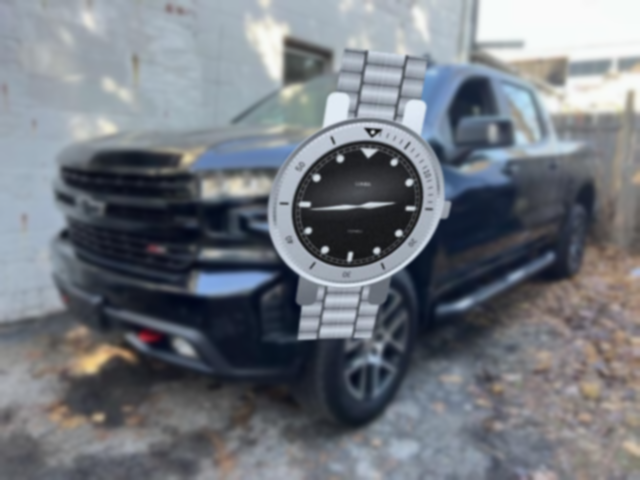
2:44
